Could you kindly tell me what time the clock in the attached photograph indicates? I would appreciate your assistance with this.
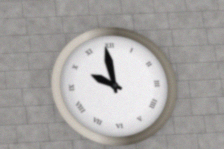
9:59
